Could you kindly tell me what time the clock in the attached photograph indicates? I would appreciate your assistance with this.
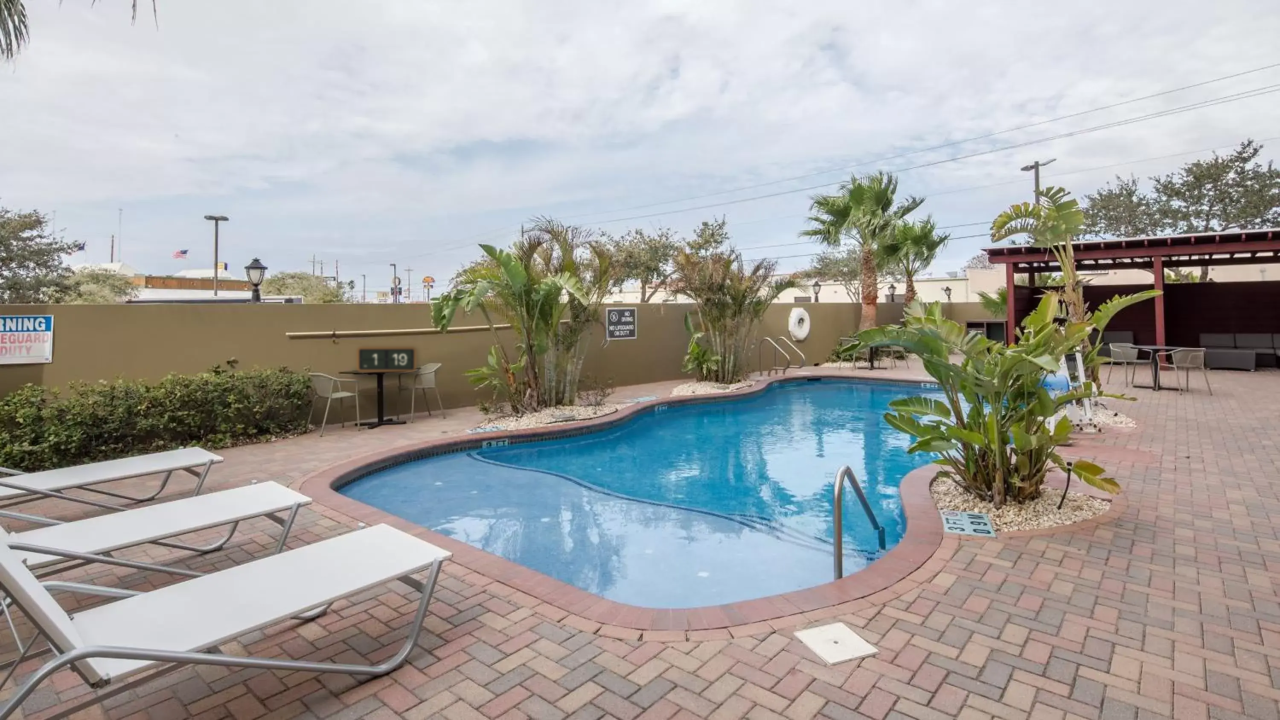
1:19
